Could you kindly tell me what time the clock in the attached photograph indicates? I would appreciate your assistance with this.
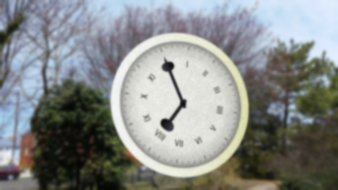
8:00
